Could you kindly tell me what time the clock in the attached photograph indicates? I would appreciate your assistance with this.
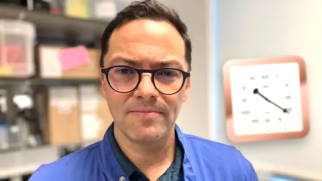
10:21
